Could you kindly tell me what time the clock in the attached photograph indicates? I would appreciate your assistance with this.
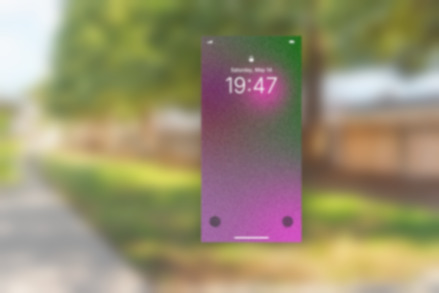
19:47
